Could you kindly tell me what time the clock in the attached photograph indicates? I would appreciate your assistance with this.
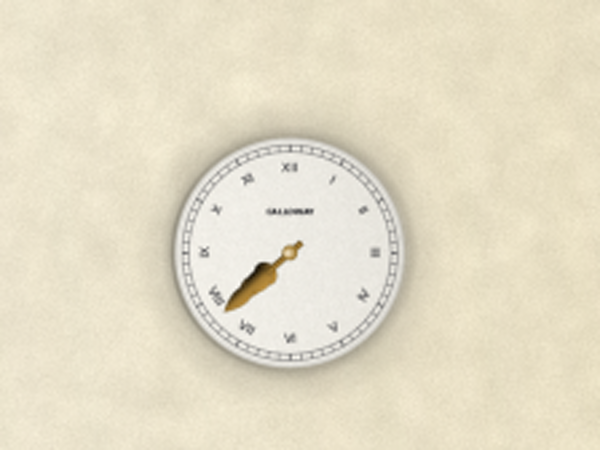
7:38
